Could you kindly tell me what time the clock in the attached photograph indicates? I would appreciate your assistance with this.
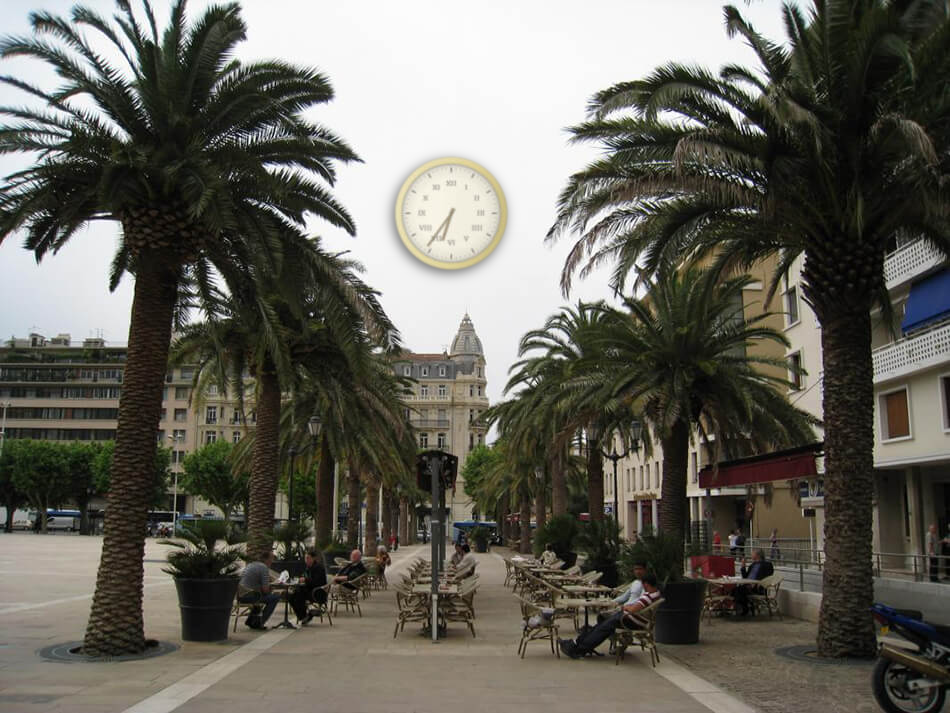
6:36
